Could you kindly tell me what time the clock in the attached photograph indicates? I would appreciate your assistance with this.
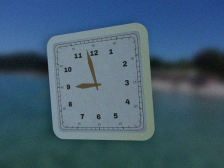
8:58
